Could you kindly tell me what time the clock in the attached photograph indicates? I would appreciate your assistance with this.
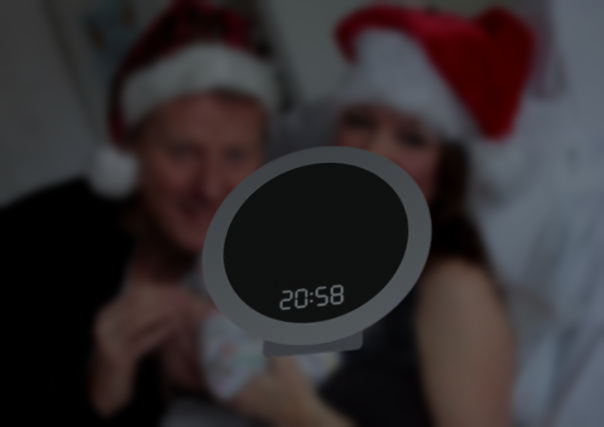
20:58
